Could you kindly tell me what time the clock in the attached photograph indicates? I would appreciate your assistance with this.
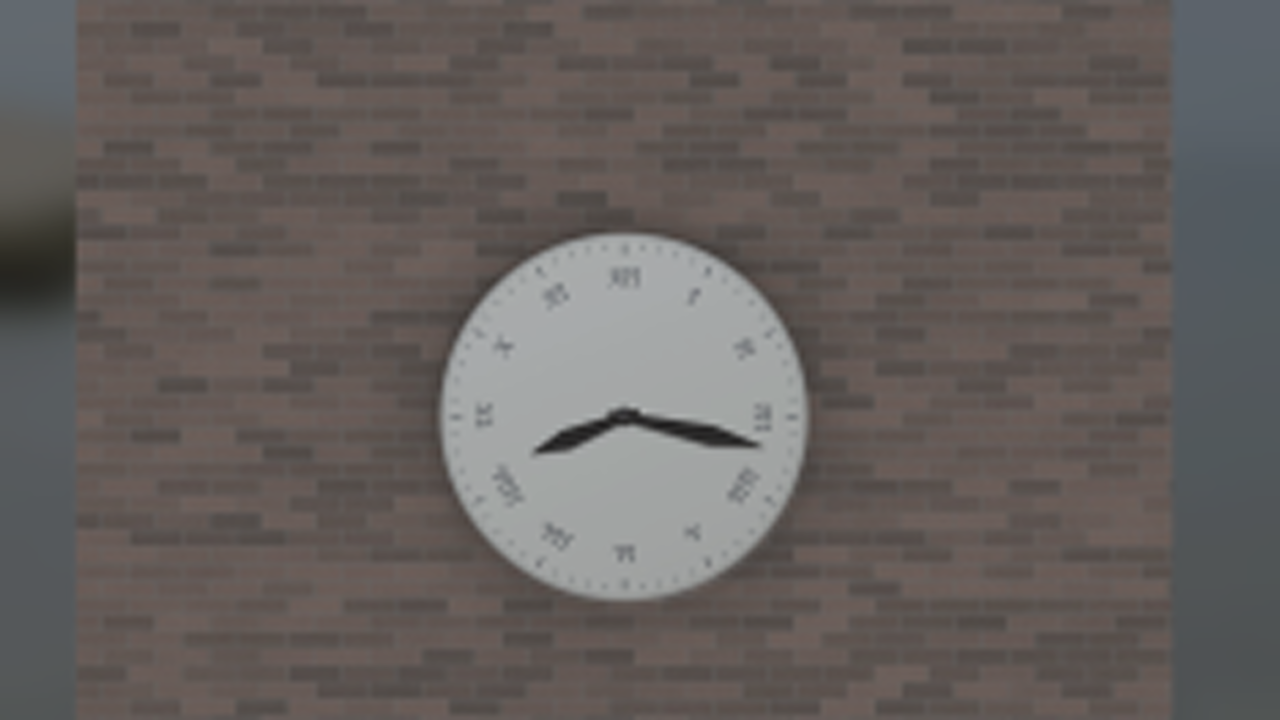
8:17
